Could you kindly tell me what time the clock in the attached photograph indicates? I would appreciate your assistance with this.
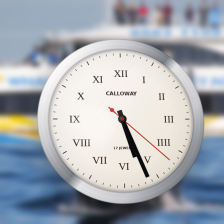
5:26:22
